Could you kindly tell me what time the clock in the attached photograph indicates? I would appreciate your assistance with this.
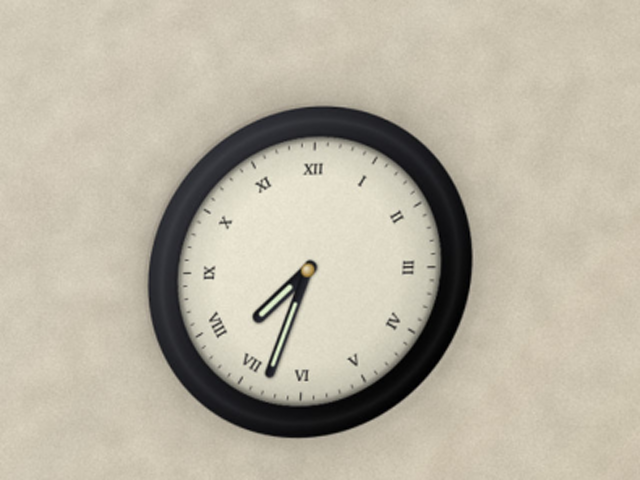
7:33
